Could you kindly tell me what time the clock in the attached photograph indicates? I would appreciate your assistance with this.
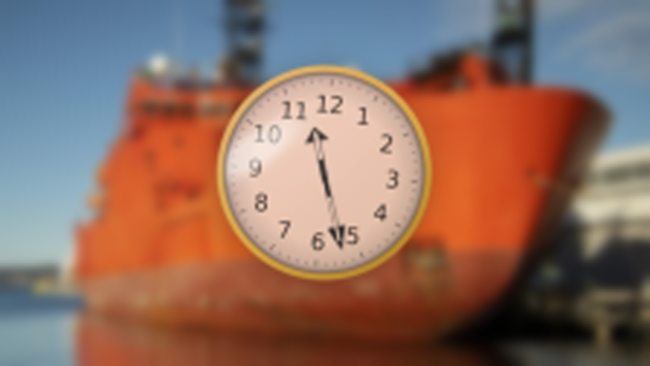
11:27
